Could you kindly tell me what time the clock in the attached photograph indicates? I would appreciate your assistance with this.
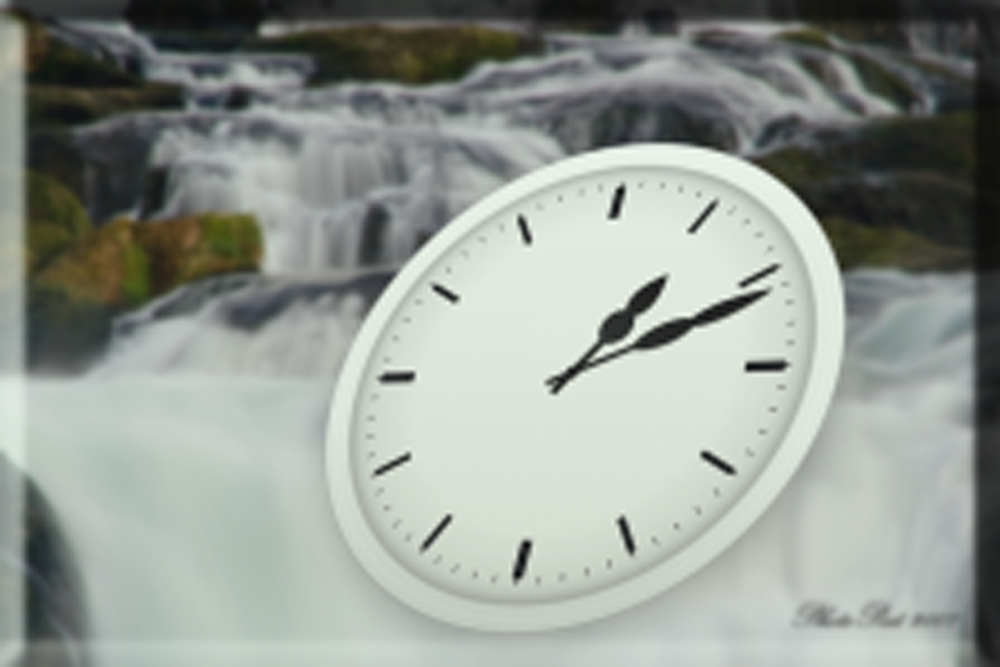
1:11
